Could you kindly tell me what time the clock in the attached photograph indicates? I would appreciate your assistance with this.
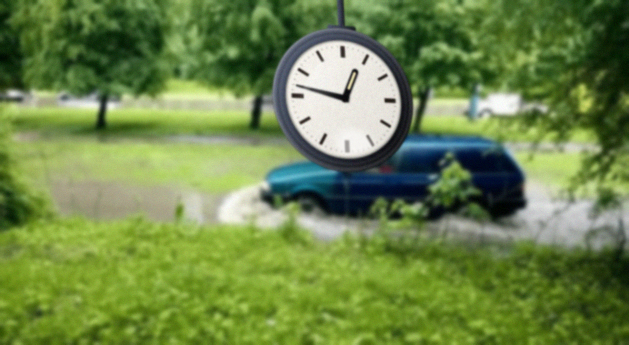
12:47
